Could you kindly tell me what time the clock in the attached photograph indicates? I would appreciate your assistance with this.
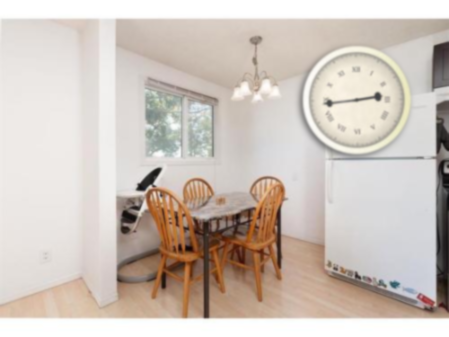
2:44
